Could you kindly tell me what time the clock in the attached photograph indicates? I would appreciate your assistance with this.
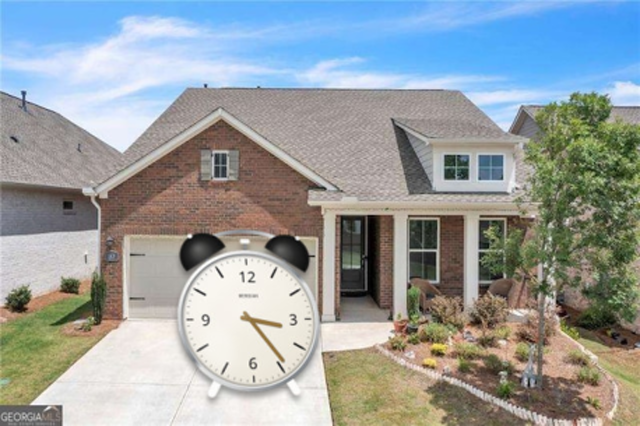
3:24
